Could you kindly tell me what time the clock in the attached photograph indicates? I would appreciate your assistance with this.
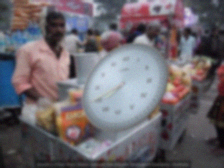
7:41
